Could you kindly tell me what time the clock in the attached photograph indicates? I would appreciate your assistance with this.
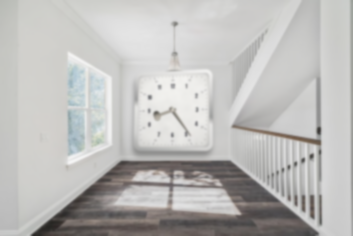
8:24
